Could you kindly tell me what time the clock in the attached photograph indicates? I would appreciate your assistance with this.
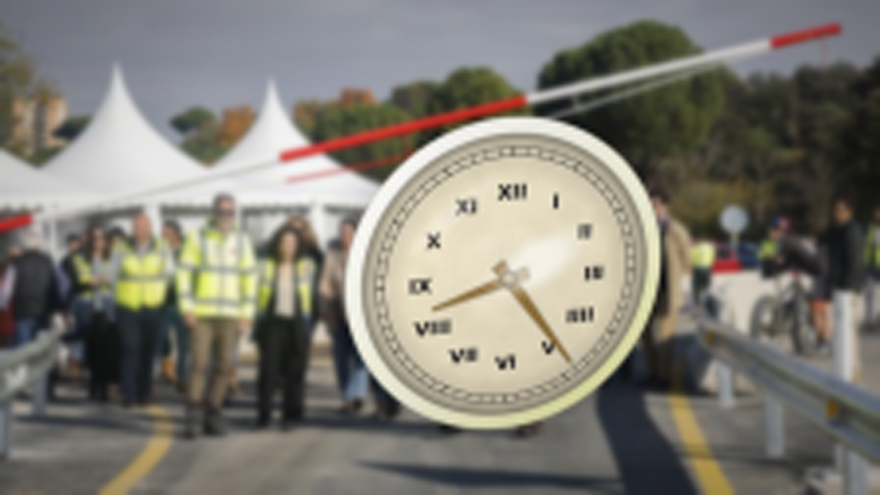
8:24
